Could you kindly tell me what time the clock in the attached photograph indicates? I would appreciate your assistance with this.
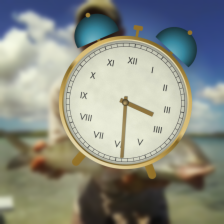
3:29
